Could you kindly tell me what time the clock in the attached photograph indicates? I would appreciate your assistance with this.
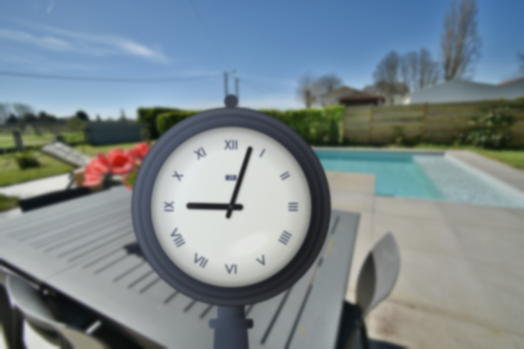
9:03
